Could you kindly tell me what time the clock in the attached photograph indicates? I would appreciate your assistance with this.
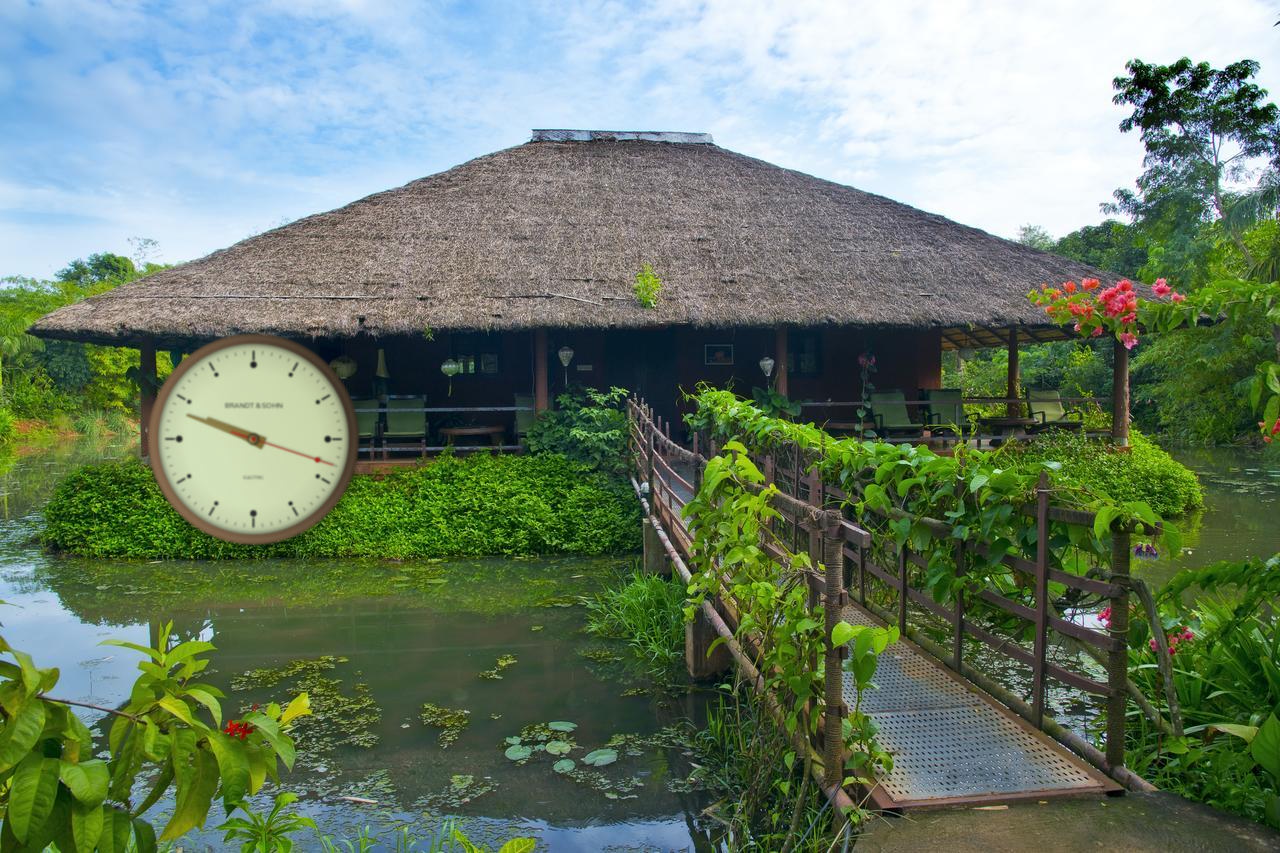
9:48:18
